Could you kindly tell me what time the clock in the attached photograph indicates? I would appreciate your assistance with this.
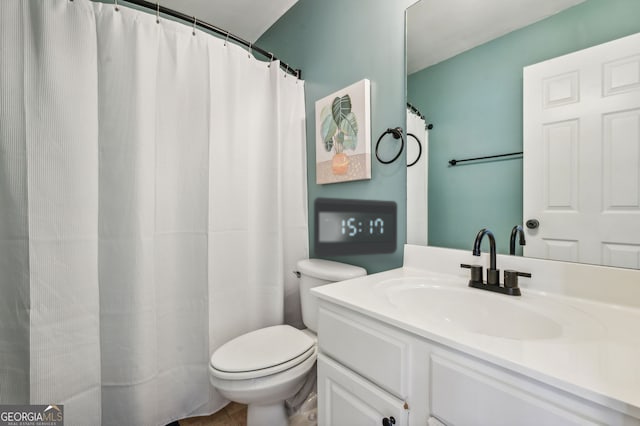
15:17
